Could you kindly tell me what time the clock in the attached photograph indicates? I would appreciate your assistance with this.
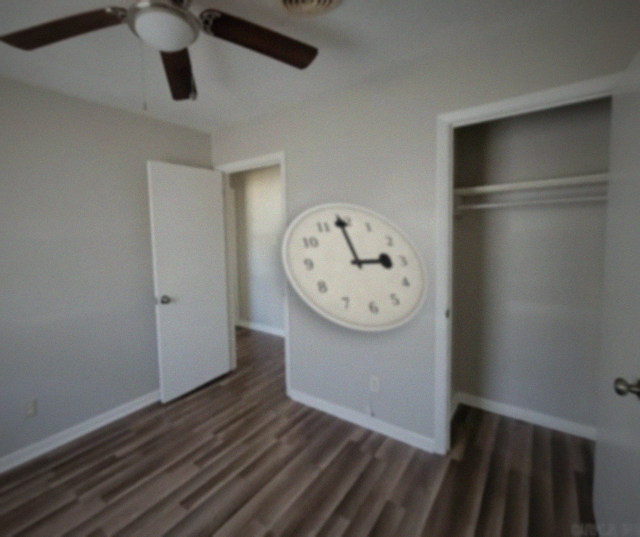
2:59
